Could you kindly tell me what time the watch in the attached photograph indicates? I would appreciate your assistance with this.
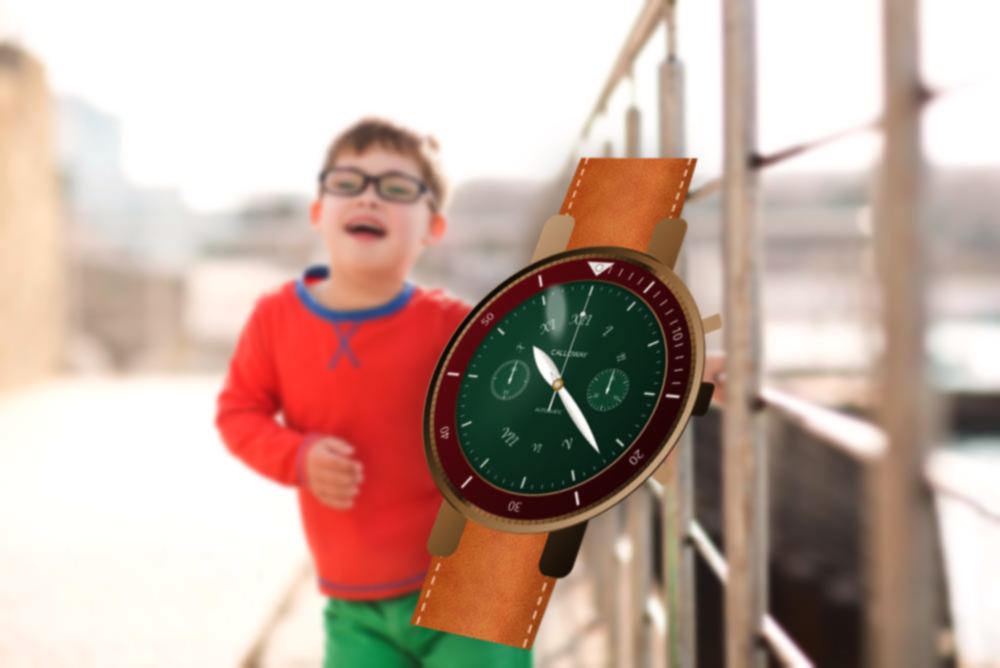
10:22
